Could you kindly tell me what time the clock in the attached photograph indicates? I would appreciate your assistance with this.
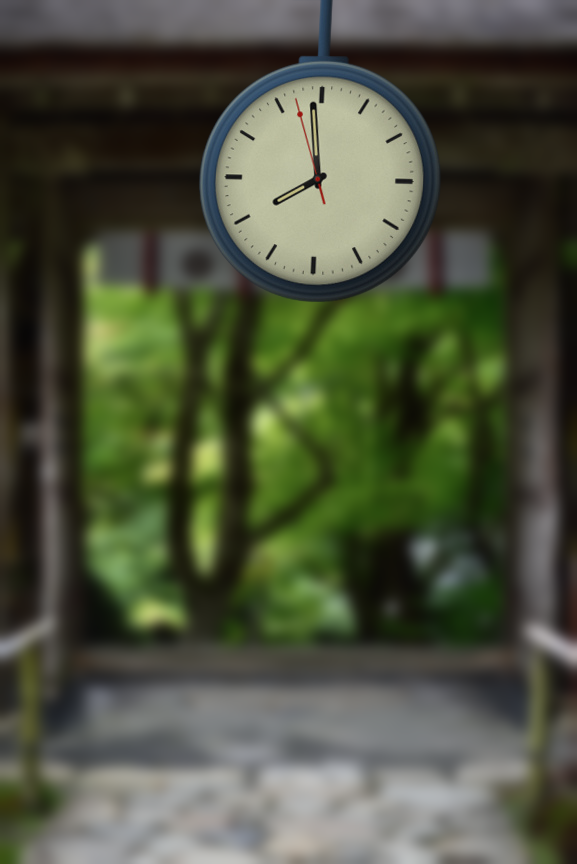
7:58:57
